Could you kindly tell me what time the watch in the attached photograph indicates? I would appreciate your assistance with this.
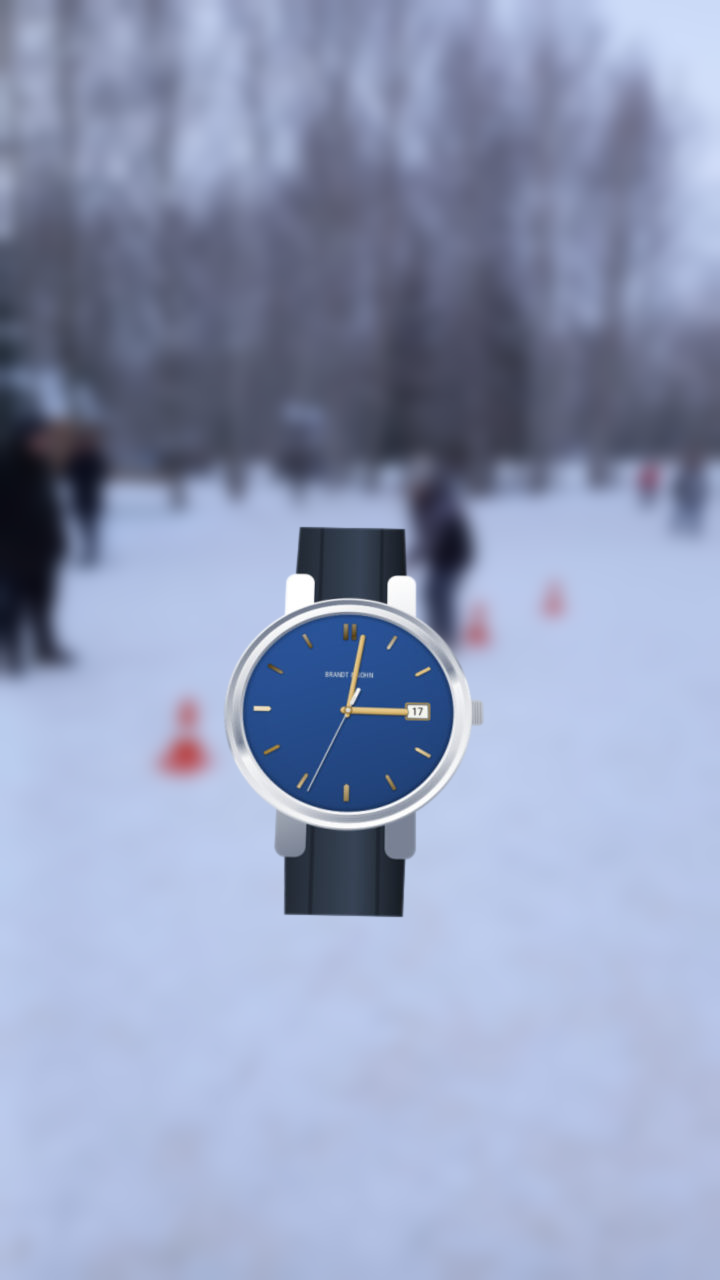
3:01:34
